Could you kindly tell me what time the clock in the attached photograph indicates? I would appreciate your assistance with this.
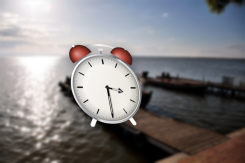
3:30
